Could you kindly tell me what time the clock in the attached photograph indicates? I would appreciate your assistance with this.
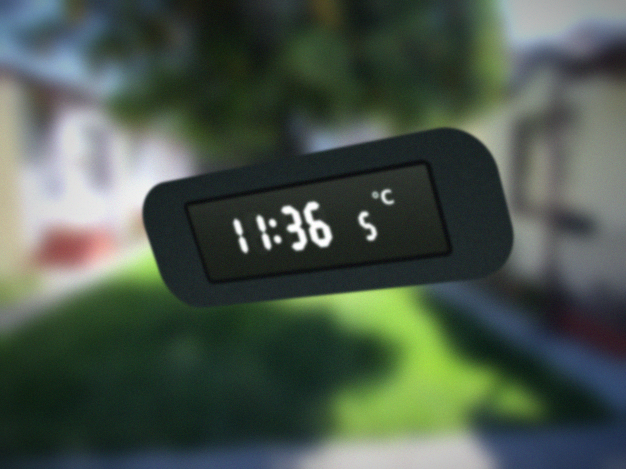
11:36
